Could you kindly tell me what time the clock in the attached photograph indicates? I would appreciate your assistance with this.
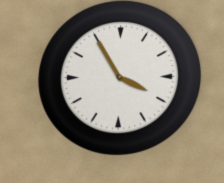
3:55
